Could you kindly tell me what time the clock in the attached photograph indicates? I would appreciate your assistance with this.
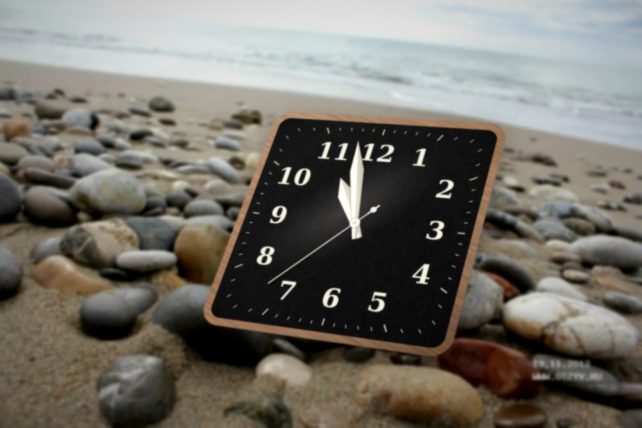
10:57:37
